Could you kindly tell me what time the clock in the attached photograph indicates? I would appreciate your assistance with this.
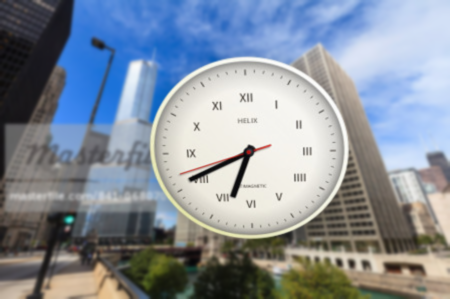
6:40:42
